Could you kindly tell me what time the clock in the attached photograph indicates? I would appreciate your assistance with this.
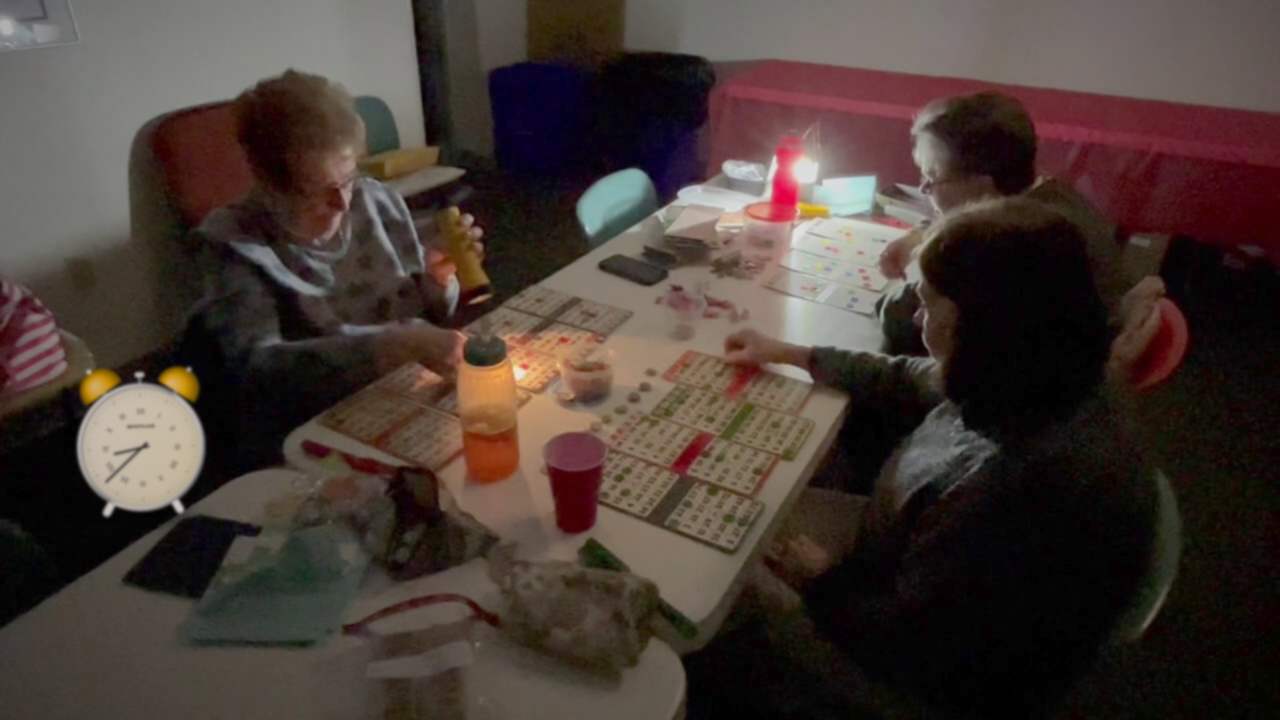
8:38
